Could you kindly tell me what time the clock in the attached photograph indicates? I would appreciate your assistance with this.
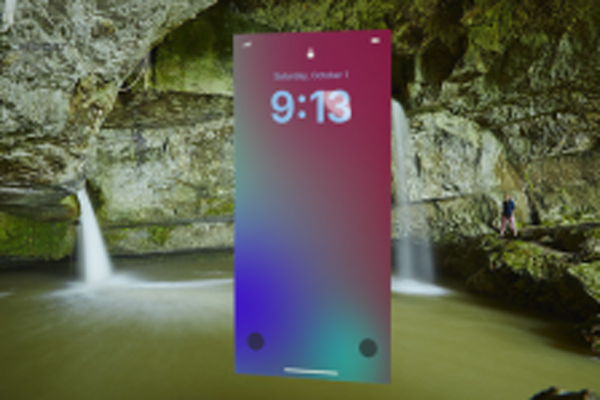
9:13
